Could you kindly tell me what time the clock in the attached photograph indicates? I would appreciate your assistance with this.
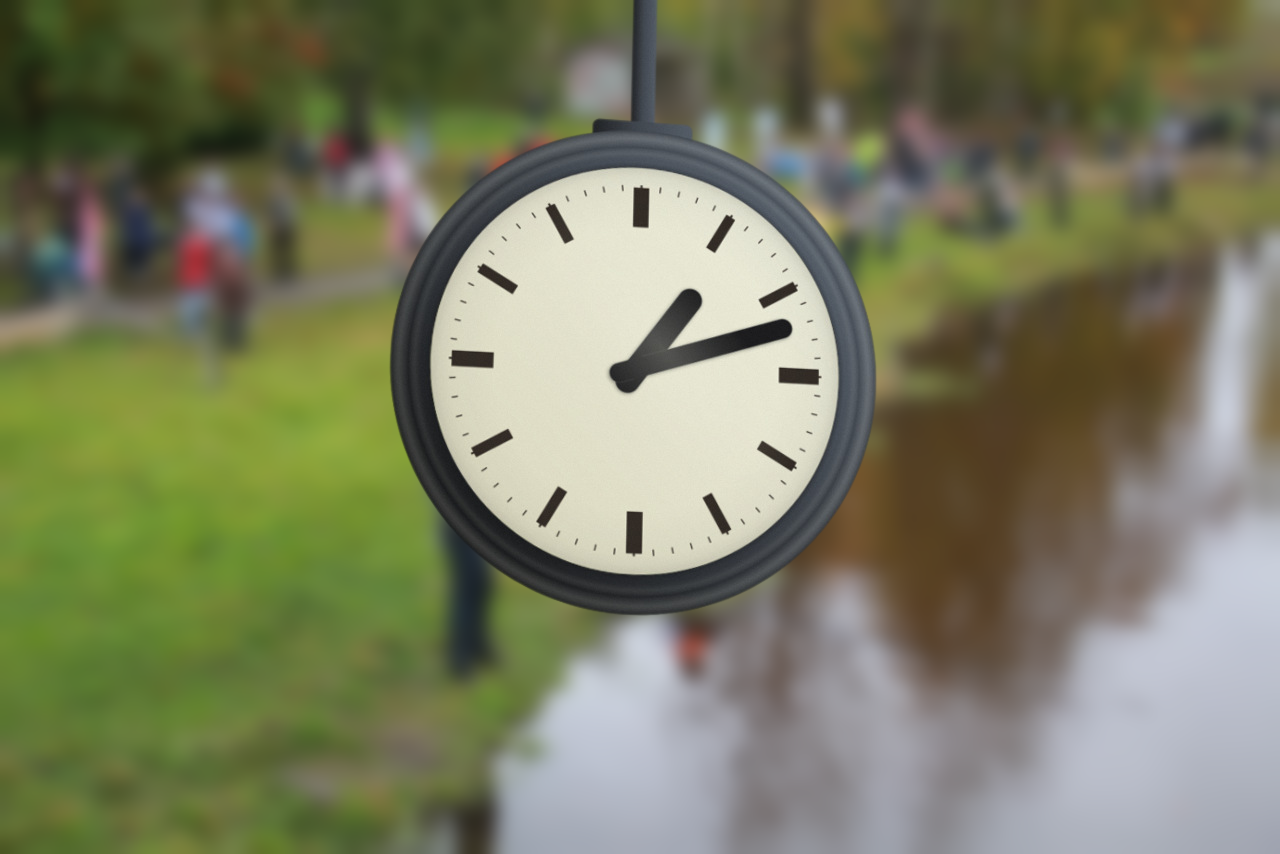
1:12
